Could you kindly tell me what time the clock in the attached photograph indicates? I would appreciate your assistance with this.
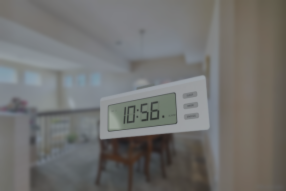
10:56
